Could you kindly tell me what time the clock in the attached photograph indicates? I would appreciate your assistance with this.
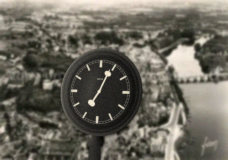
7:04
